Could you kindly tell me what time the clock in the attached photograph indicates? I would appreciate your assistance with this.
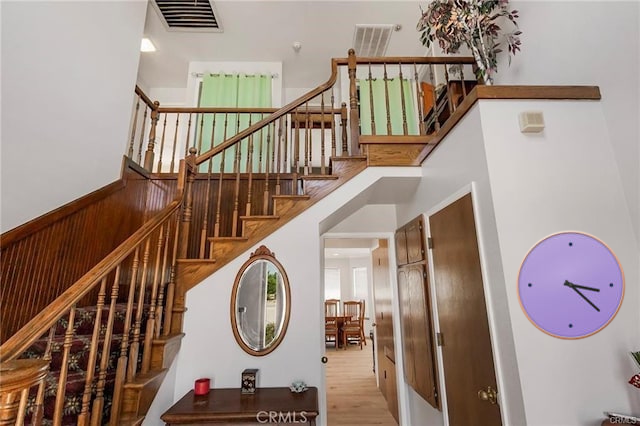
3:22
